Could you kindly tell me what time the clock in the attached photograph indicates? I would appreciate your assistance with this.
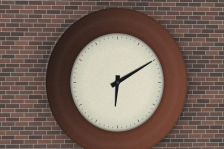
6:10
